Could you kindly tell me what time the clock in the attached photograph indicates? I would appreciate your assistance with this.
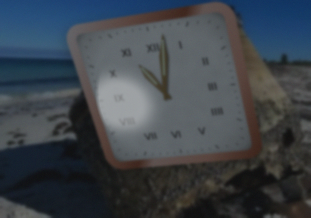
11:02
